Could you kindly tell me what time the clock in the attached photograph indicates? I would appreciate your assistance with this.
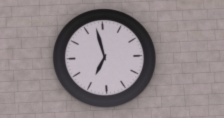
6:58
